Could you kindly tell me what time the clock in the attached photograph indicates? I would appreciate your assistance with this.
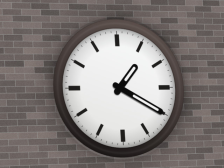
1:20
